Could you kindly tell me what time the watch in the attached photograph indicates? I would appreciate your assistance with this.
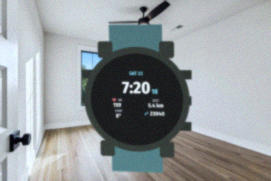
7:20
